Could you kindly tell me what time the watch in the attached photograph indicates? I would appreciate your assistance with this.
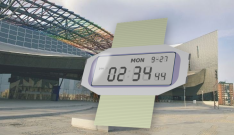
2:34:44
